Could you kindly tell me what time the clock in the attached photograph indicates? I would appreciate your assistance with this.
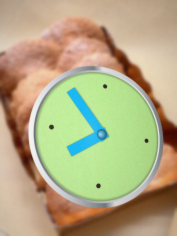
7:53
